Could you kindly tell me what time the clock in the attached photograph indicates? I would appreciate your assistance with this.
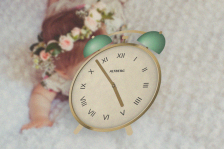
4:53
